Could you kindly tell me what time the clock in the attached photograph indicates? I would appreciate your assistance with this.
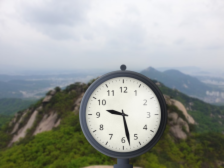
9:28
